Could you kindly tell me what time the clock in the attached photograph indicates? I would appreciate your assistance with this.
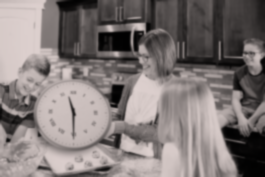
11:30
